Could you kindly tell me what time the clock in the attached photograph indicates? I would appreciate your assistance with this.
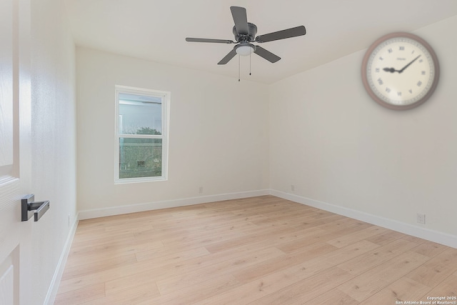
9:08
